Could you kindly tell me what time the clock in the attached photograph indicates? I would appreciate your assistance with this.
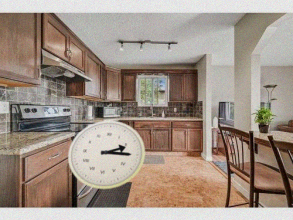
2:15
